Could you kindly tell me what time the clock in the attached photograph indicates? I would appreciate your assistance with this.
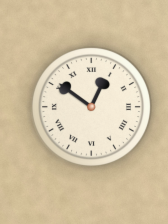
12:51
